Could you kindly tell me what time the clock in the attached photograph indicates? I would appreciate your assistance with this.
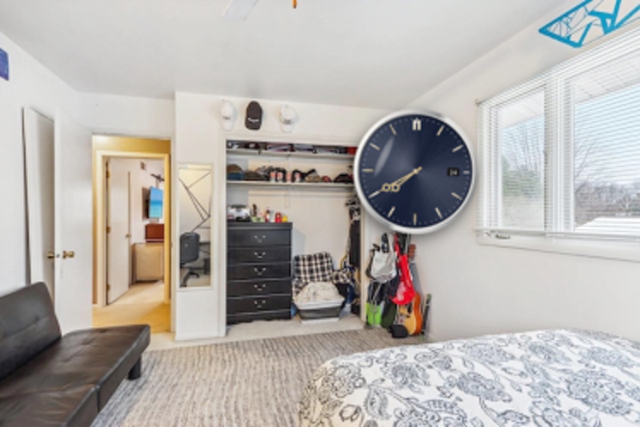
7:40
